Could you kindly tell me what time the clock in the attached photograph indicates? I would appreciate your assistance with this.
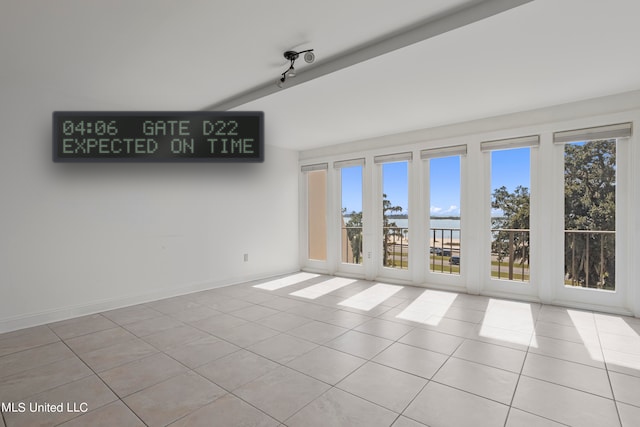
4:06
